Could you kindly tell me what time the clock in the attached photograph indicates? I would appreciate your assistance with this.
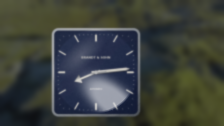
8:14
